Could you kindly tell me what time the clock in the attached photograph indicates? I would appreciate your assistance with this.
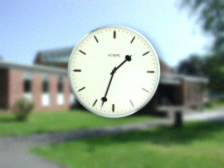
1:33
